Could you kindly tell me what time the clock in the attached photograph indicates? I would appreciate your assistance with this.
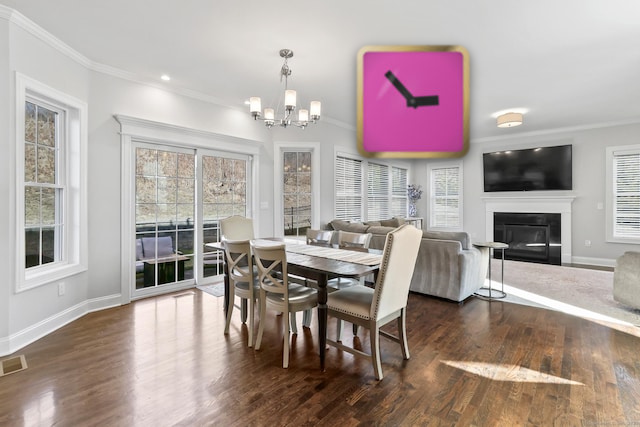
2:53
